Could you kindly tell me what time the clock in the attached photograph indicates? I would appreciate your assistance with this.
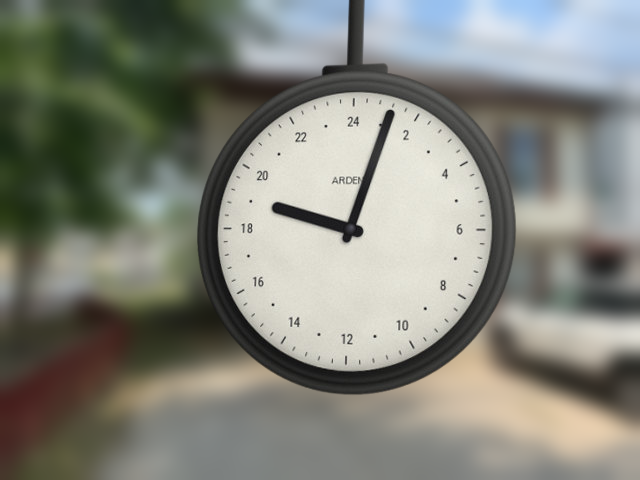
19:03
